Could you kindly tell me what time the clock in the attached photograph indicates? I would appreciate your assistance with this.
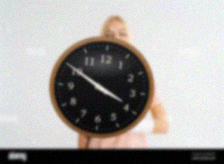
3:50
